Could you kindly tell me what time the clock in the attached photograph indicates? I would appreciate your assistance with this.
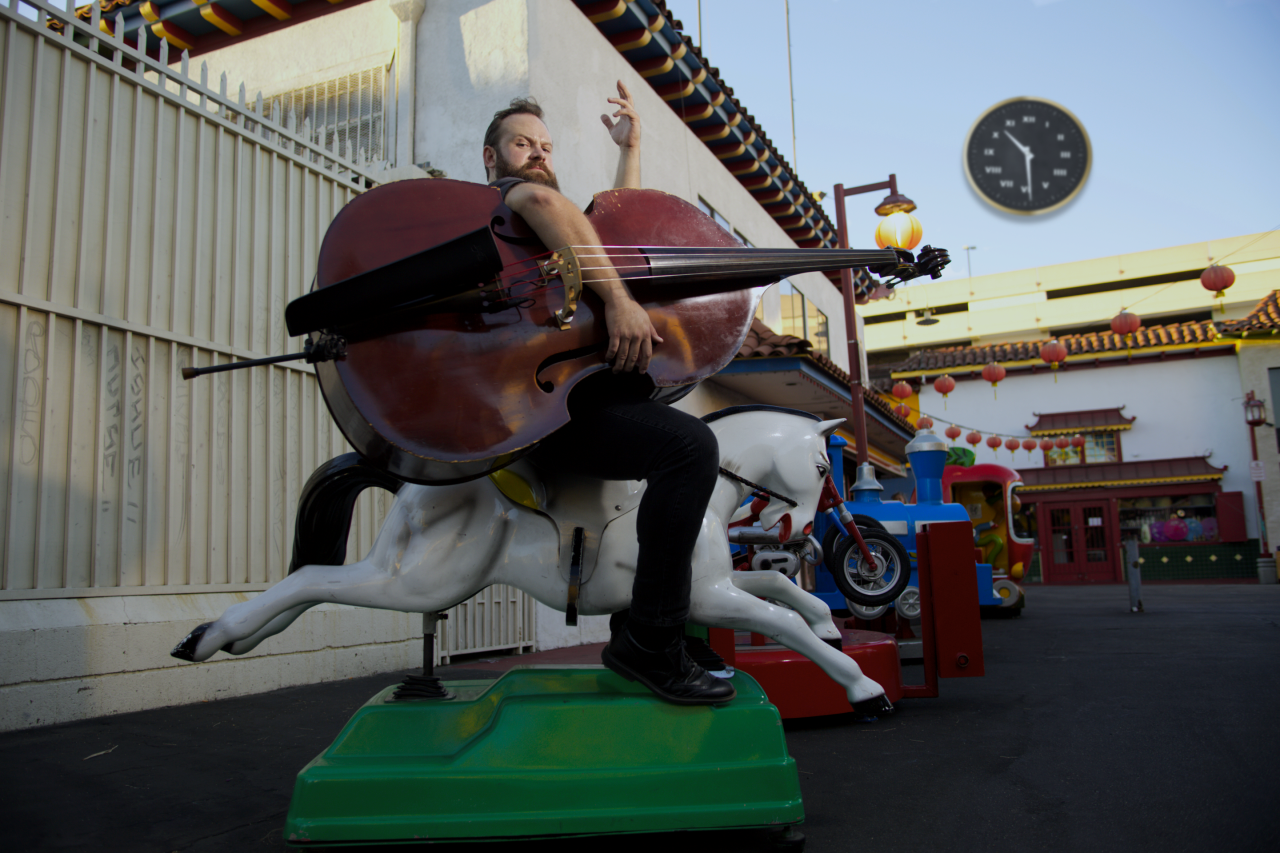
10:29
